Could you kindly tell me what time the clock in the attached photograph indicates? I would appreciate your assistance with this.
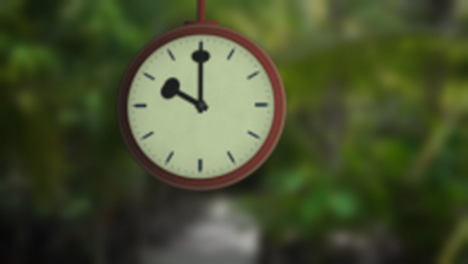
10:00
